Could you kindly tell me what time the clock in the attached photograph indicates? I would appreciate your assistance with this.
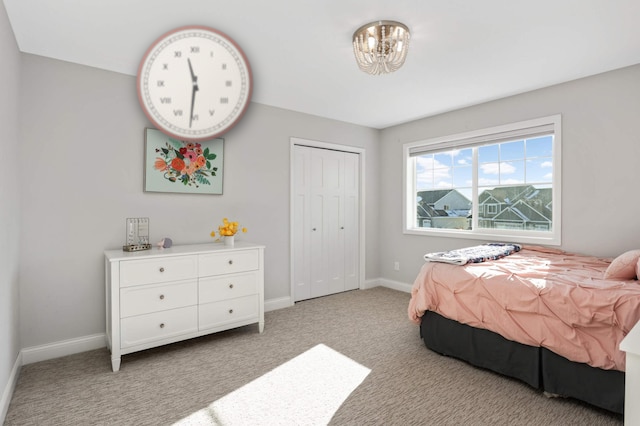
11:31
